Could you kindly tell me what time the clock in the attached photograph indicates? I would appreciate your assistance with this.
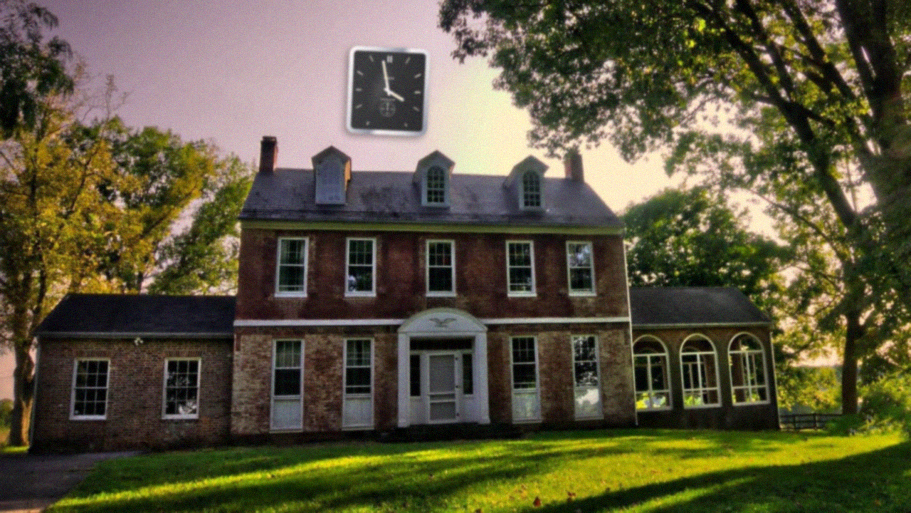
3:58
